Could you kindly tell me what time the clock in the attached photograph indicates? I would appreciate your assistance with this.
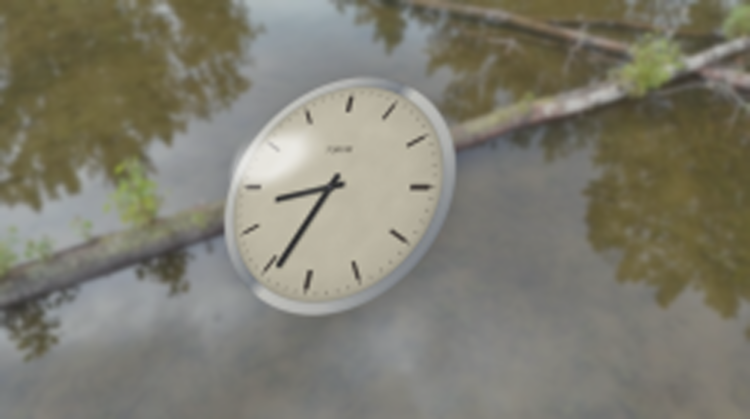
8:34
